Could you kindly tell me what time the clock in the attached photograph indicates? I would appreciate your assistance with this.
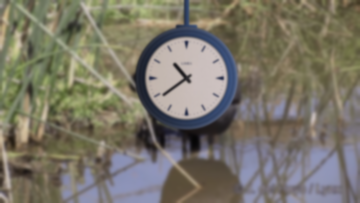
10:39
